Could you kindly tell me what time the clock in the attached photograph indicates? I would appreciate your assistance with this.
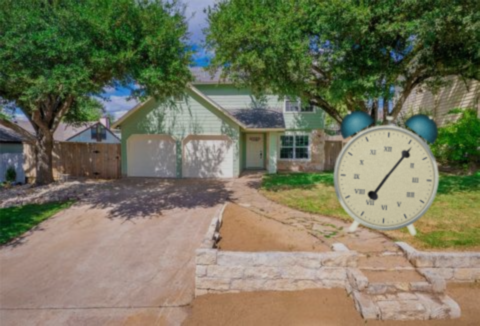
7:06
